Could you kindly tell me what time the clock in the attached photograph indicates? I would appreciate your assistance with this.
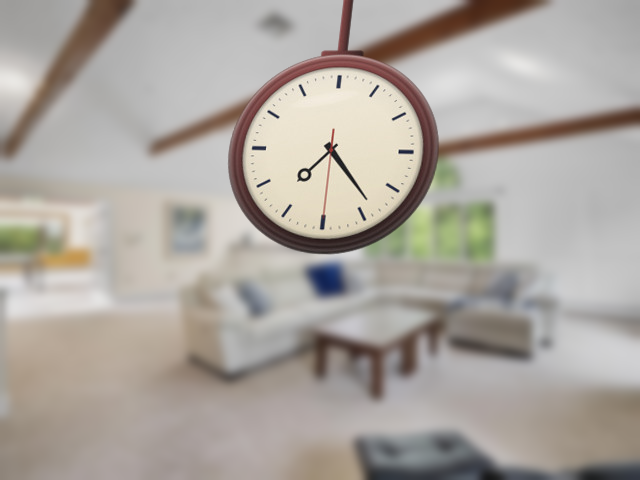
7:23:30
